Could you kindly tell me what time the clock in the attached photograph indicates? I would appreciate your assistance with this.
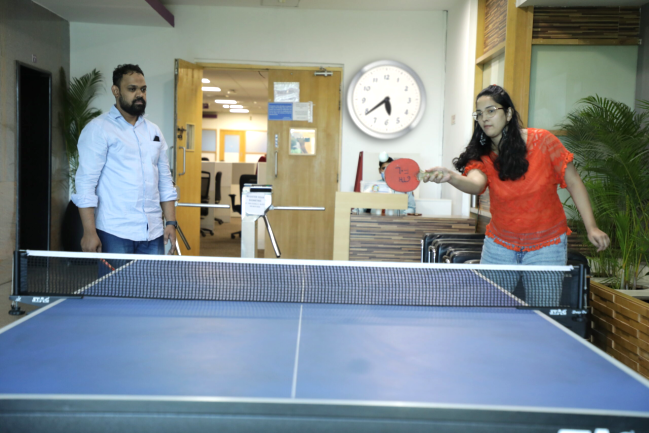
5:39
